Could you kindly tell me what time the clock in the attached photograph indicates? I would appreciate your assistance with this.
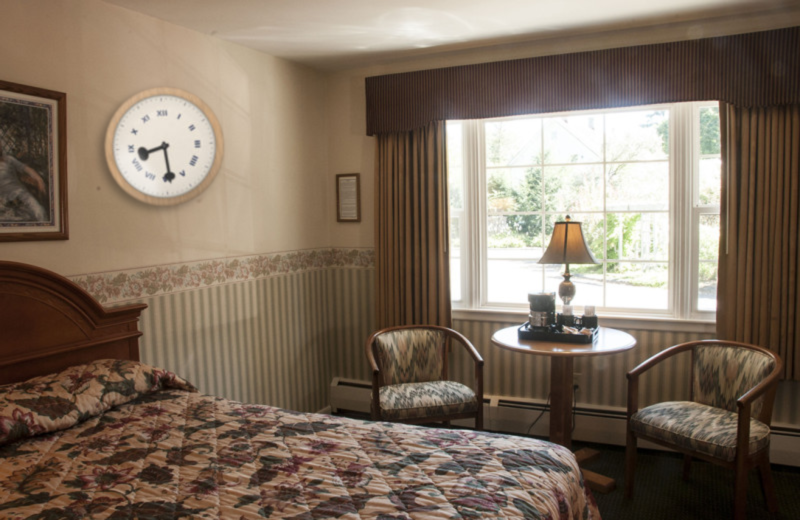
8:29
